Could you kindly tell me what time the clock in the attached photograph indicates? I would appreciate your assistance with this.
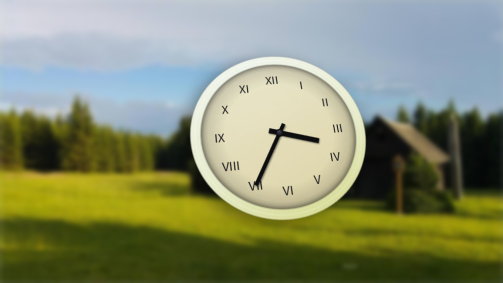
3:35
